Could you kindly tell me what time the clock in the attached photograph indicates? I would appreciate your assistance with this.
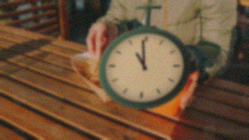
10:59
